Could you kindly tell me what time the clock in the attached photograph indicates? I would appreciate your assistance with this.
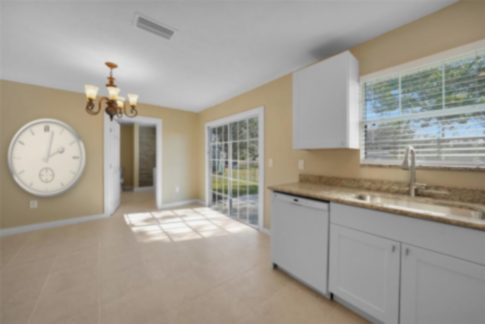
2:02
